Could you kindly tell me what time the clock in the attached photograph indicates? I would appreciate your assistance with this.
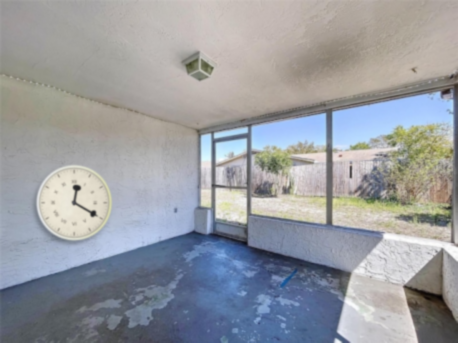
12:20
